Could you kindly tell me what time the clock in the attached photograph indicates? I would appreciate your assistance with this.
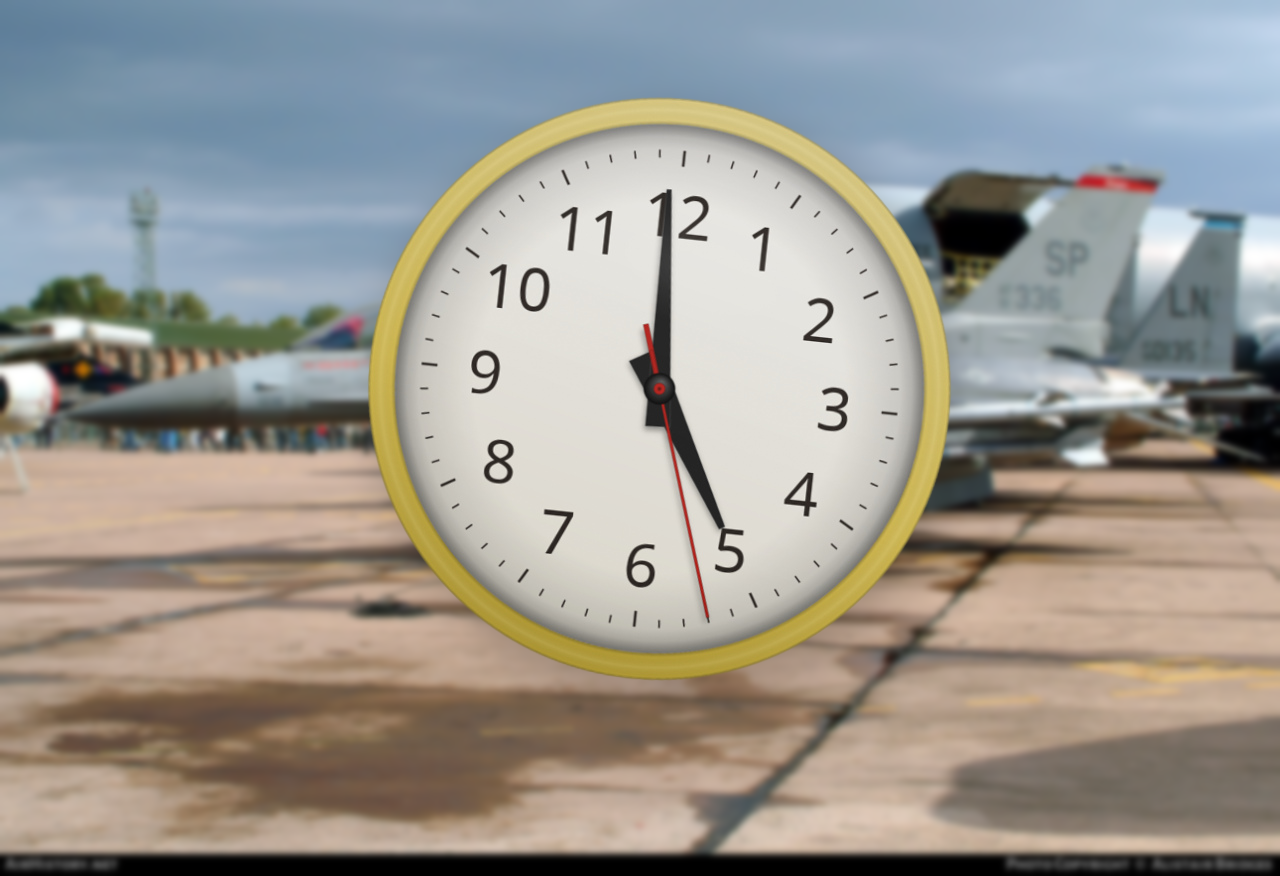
4:59:27
